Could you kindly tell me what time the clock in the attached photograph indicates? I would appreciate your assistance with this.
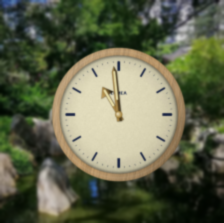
10:59
